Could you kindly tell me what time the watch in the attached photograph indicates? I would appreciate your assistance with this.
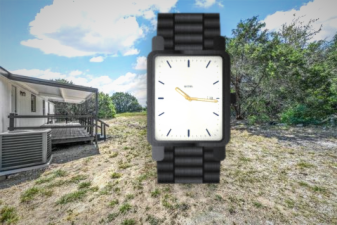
10:16
